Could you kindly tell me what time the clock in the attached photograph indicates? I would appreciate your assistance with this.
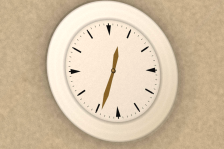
12:34
